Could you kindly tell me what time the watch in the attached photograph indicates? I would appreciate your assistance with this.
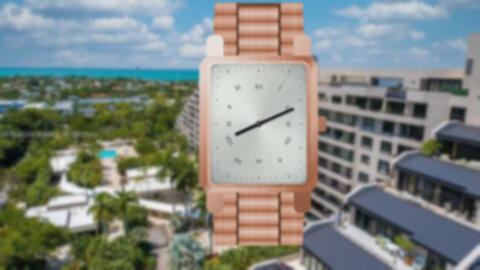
8:11
